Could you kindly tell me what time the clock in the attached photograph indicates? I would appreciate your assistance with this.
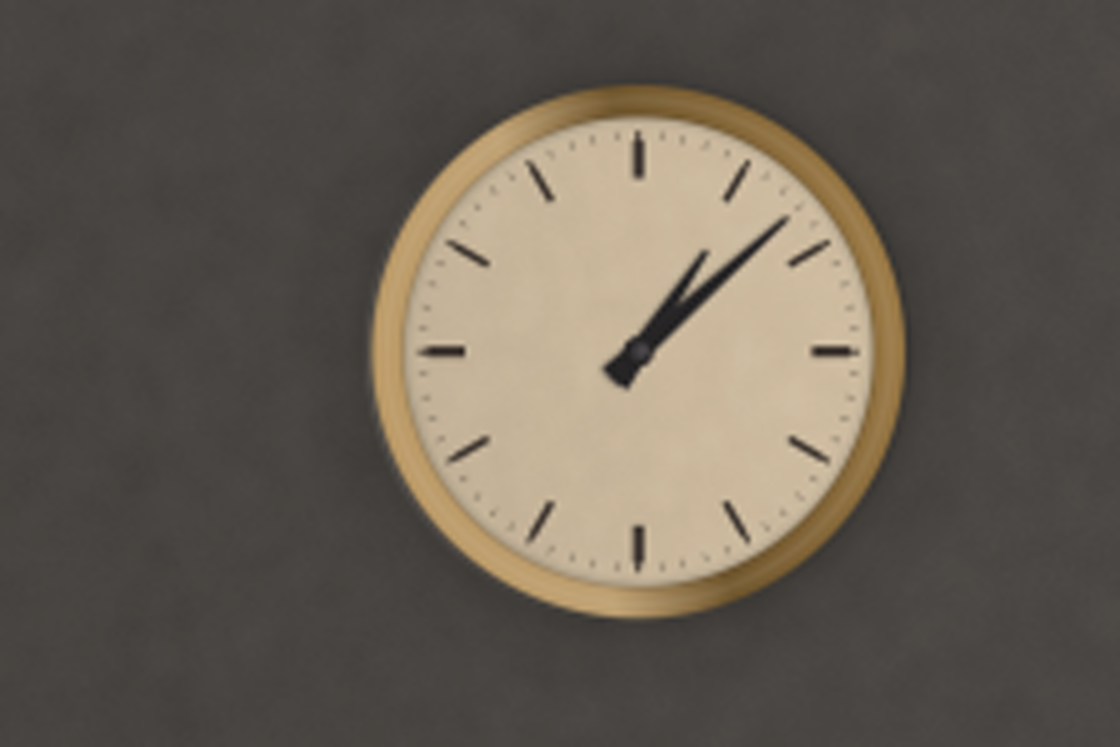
1:08
